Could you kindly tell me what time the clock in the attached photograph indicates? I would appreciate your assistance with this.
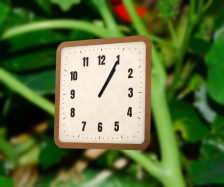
1:05
